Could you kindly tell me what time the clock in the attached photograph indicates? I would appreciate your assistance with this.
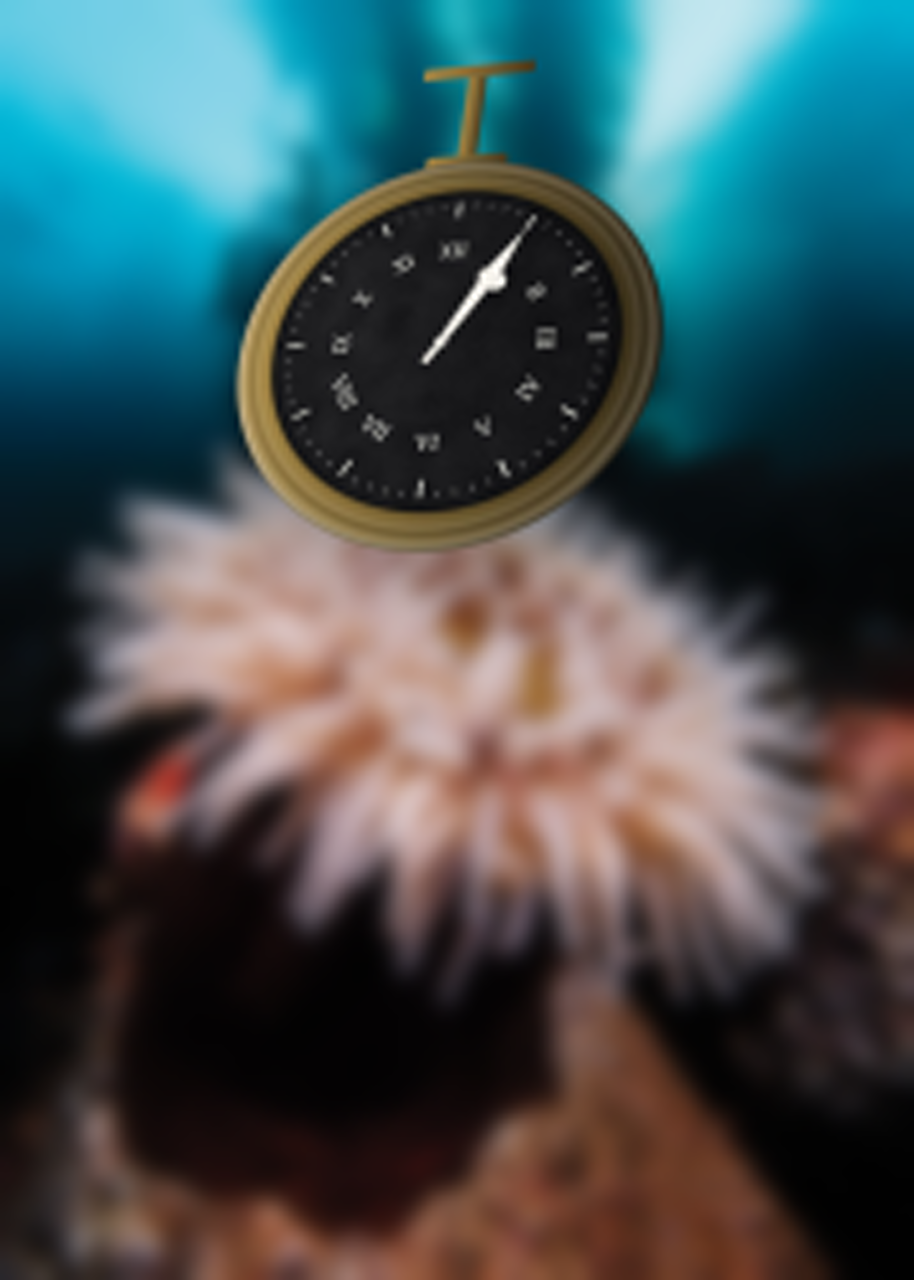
1:05
